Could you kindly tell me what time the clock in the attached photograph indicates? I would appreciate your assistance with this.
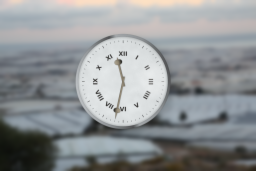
11:32
